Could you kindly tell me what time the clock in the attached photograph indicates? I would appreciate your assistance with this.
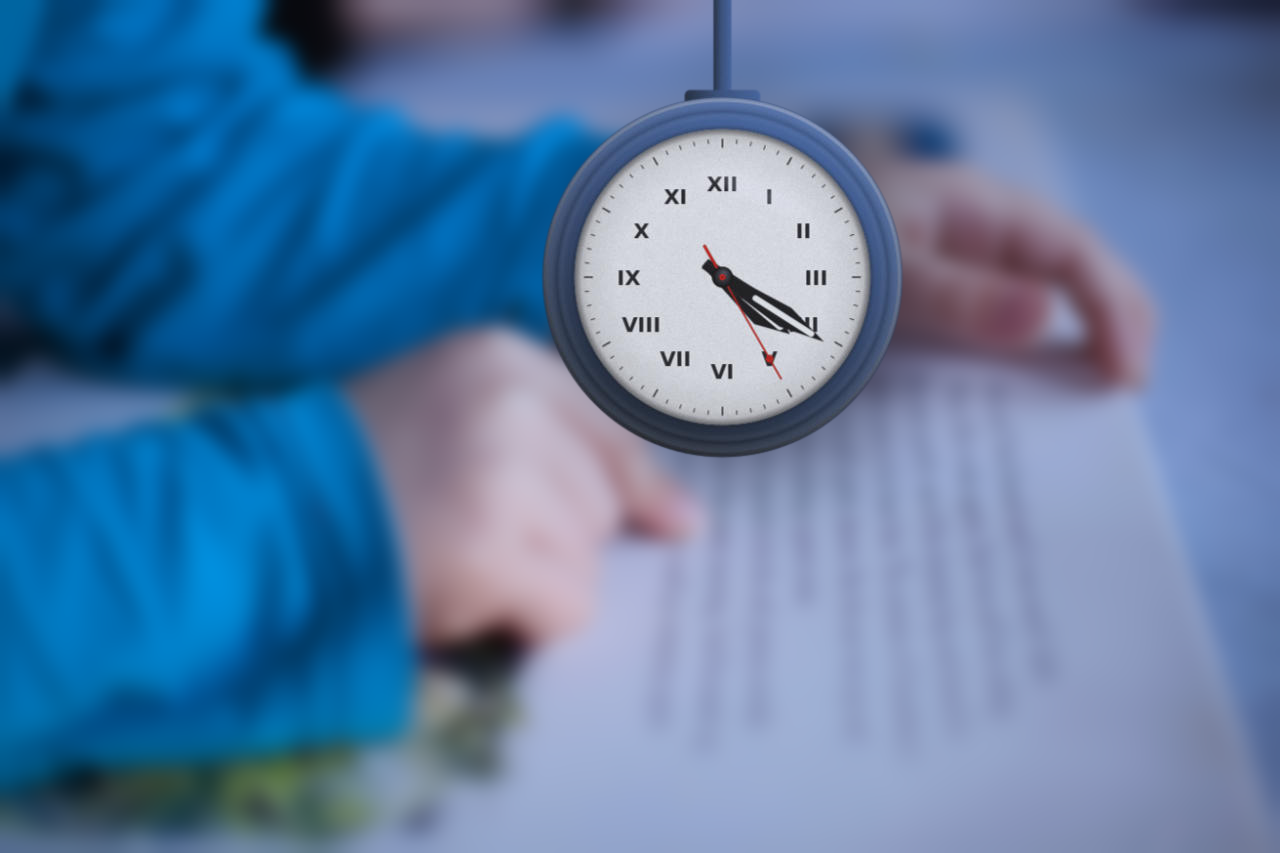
4:20:25
